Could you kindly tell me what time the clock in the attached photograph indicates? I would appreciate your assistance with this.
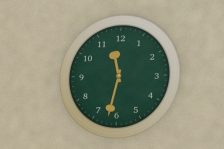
11:32
